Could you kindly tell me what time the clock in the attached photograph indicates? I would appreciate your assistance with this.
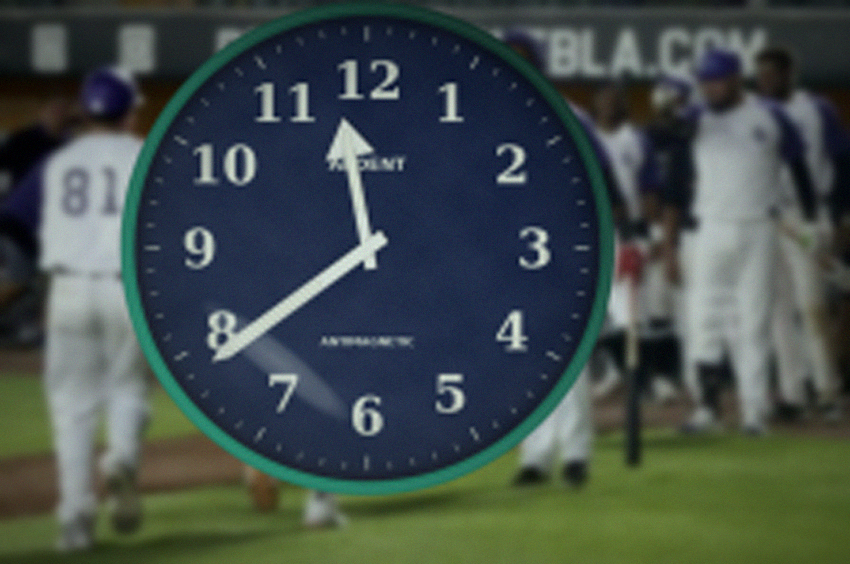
11:39
